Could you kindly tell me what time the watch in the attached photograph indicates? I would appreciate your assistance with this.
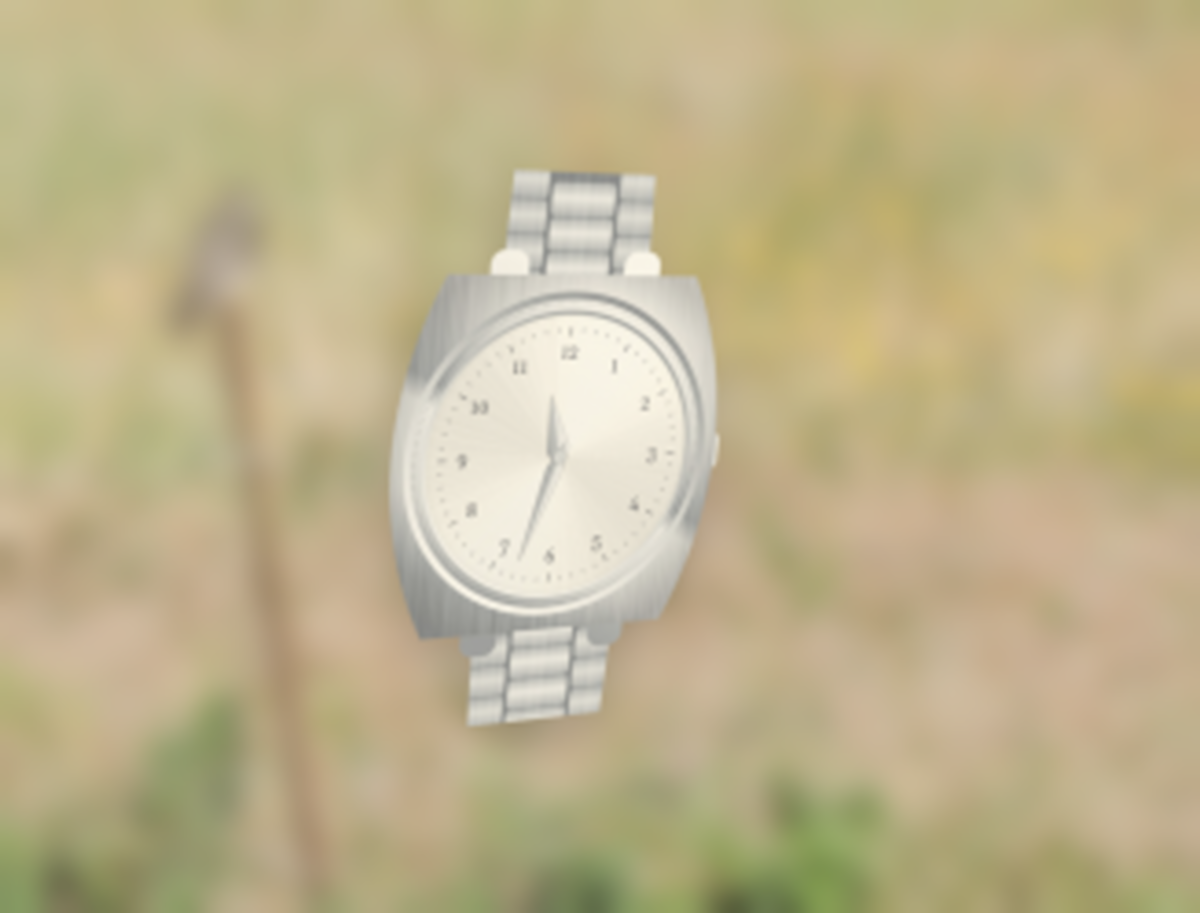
11:33
